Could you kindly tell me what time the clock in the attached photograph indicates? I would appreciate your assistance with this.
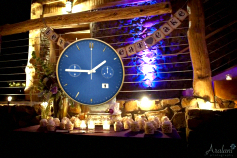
1:45
